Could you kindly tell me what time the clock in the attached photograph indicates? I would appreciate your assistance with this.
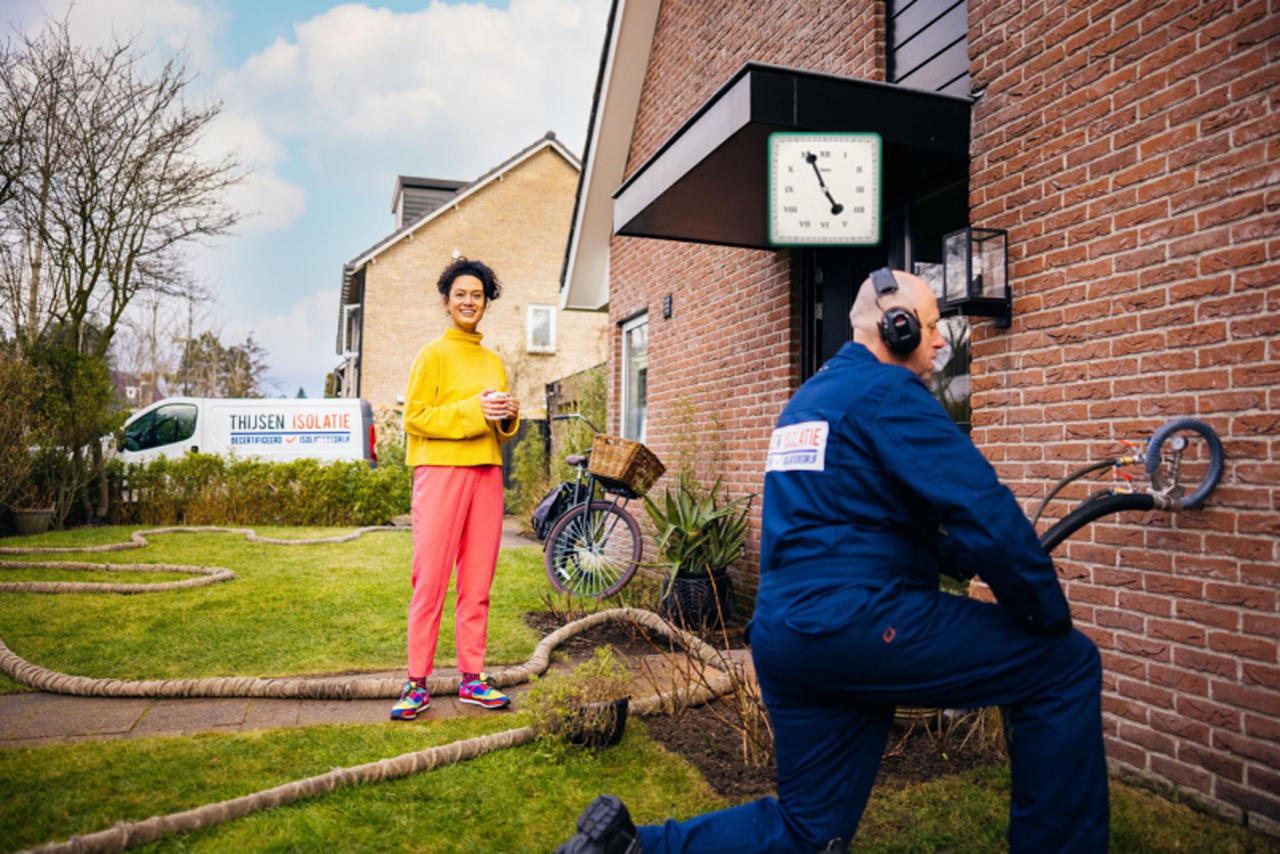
4:56
